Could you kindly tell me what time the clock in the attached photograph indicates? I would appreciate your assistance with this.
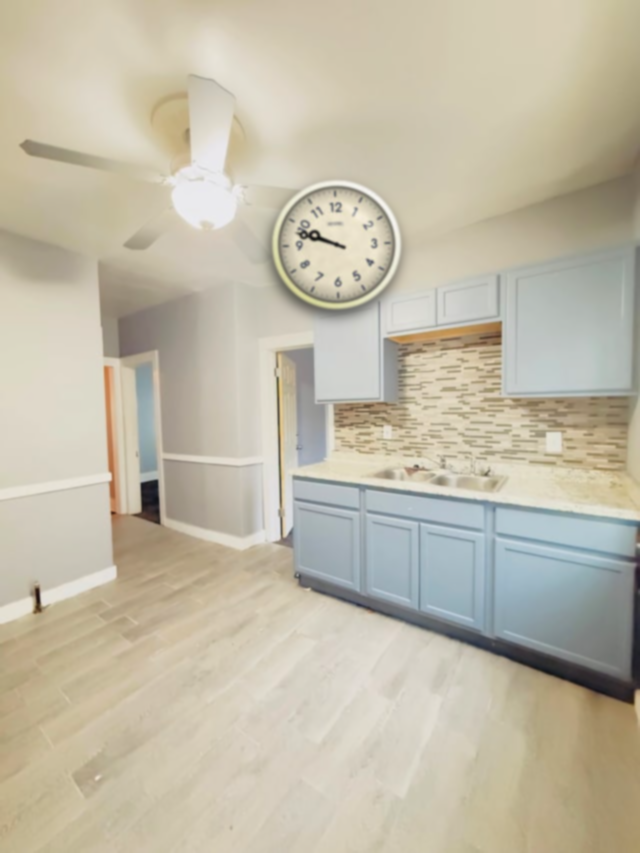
9:48
